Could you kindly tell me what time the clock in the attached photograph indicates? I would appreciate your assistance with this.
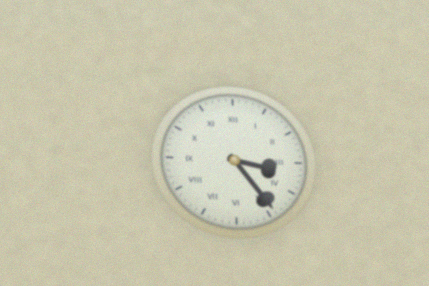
3:24
